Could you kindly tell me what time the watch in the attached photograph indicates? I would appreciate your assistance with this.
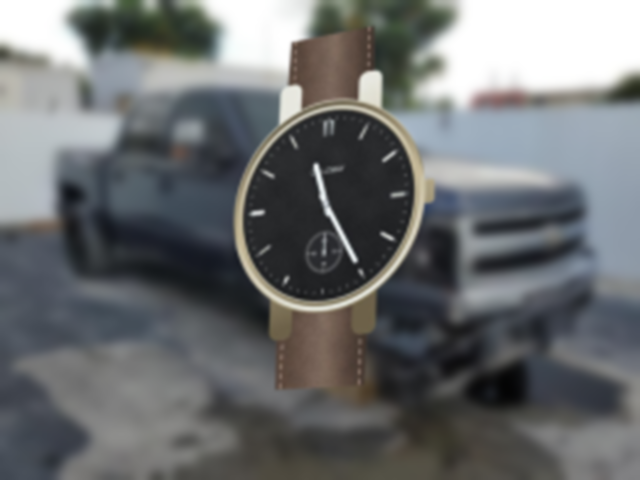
11:25
